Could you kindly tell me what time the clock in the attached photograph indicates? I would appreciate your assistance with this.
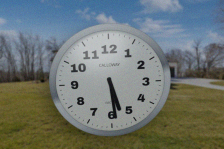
5:29
